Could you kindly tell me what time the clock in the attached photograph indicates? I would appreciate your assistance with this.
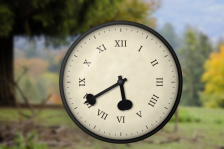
5:40
